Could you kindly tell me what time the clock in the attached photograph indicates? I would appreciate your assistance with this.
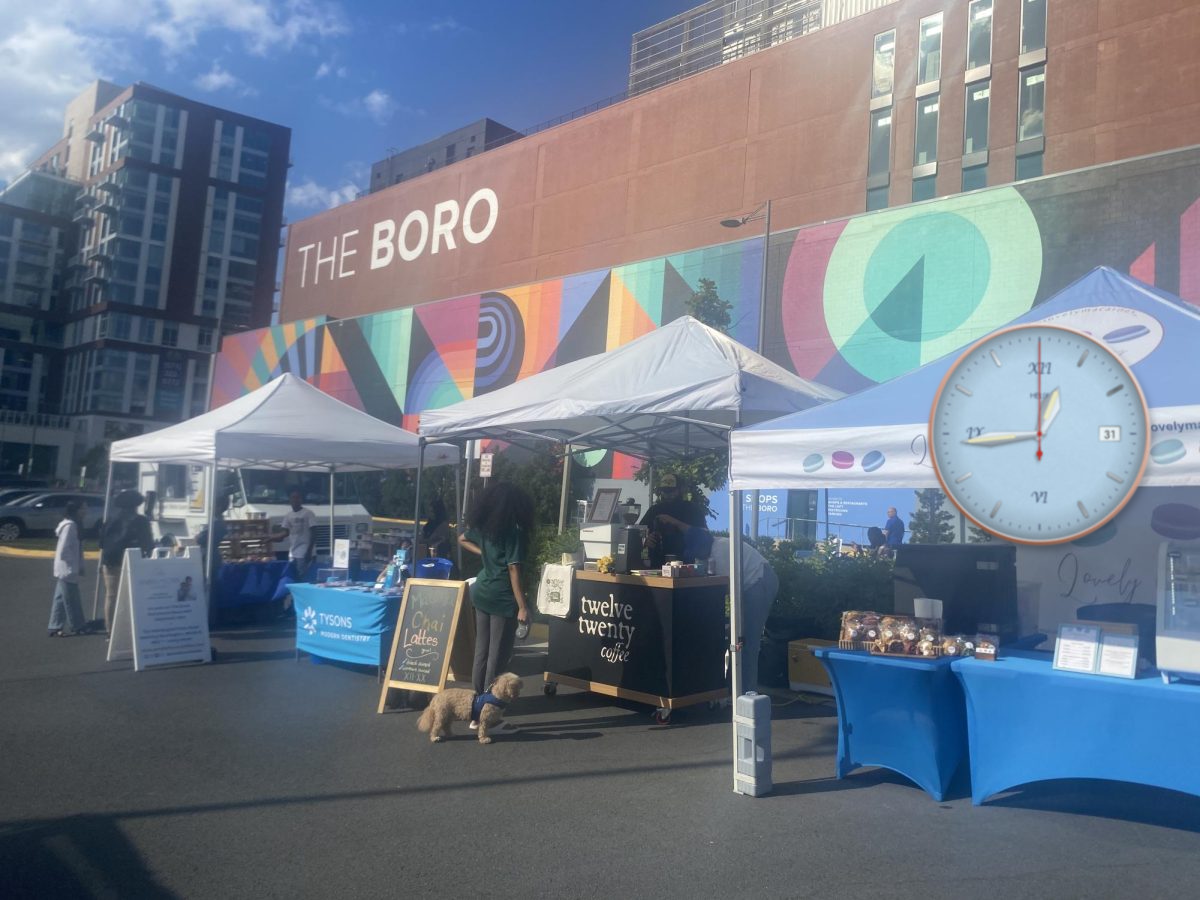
12:44:00
